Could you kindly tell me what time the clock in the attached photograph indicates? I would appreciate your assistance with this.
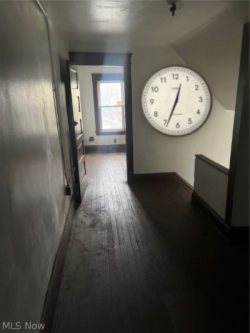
12:34
